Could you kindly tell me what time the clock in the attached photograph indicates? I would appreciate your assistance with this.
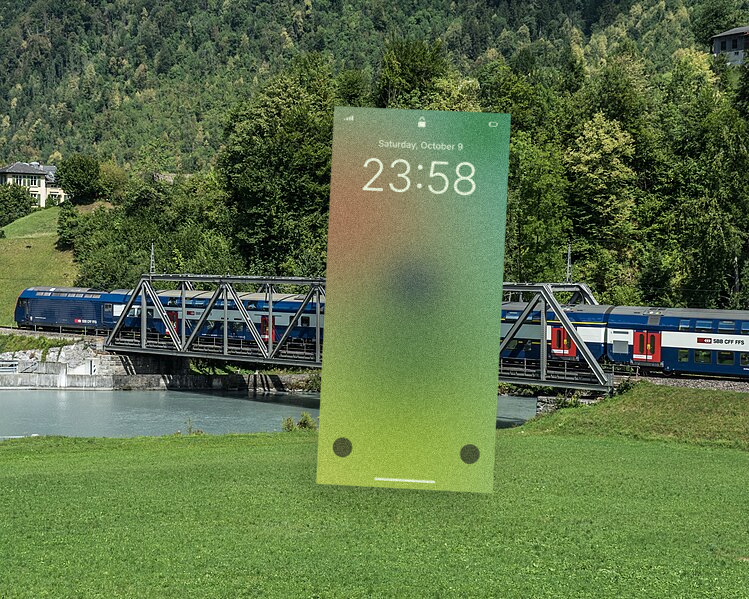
23:58
